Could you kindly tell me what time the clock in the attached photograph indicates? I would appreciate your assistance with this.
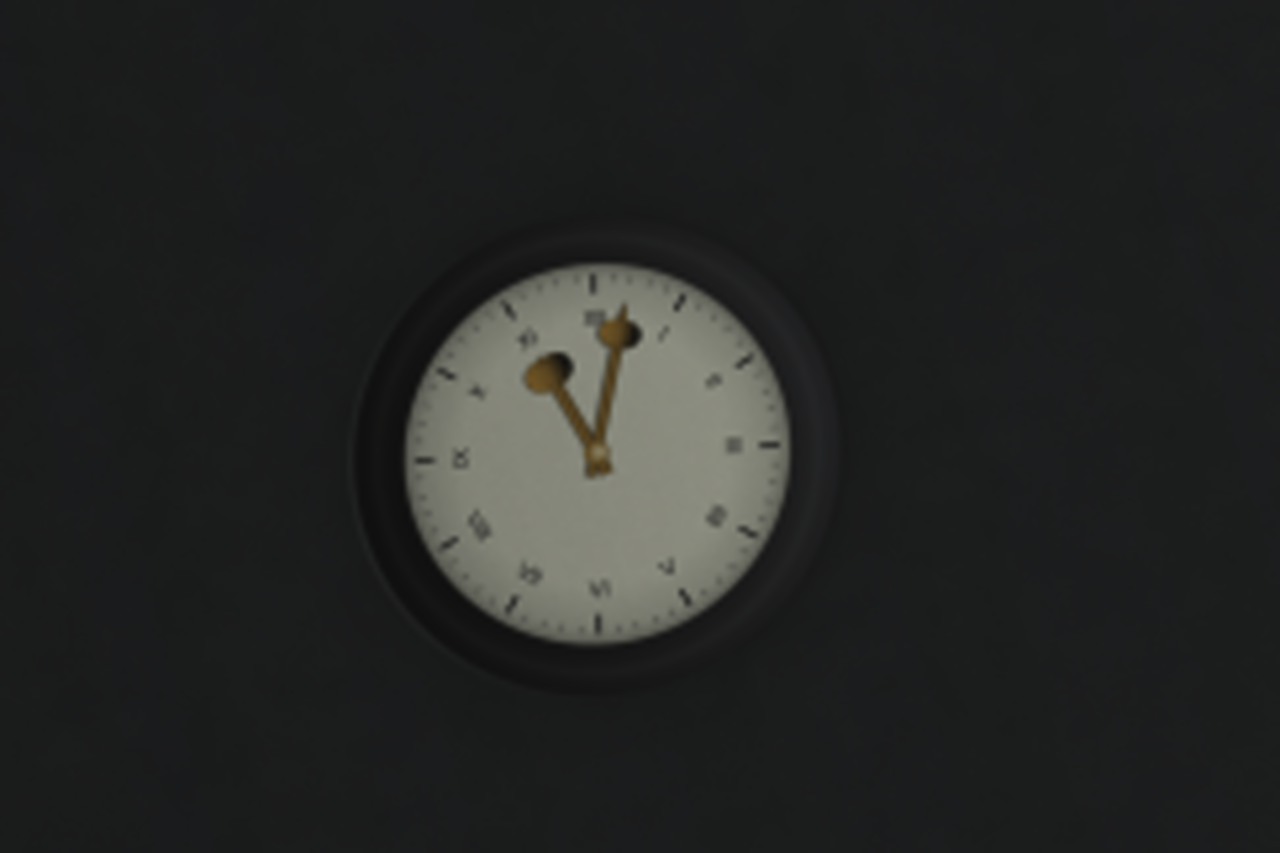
11:02
